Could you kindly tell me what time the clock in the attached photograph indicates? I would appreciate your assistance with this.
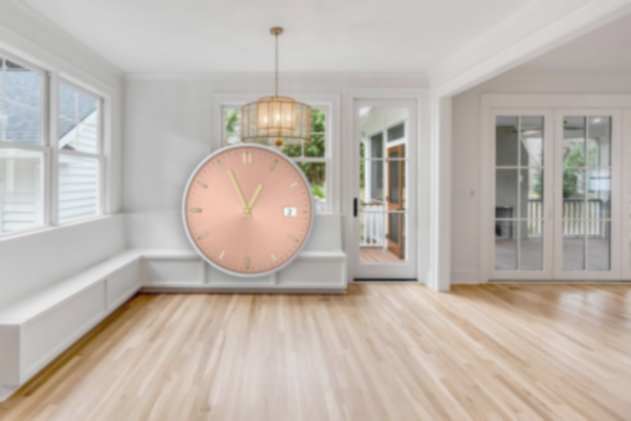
12:56
